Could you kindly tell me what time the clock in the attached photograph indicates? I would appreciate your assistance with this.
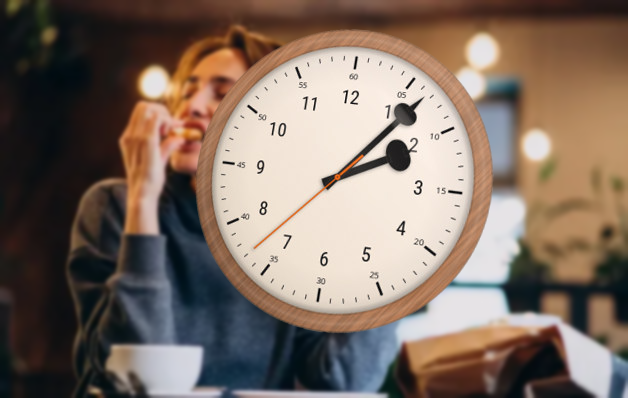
2:06:37
